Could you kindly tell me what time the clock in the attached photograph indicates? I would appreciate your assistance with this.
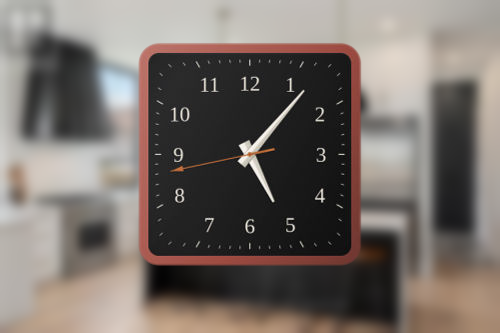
5:06:43
